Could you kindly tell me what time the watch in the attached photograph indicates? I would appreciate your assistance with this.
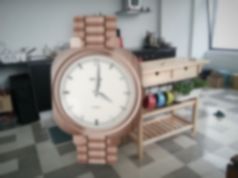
4:01
